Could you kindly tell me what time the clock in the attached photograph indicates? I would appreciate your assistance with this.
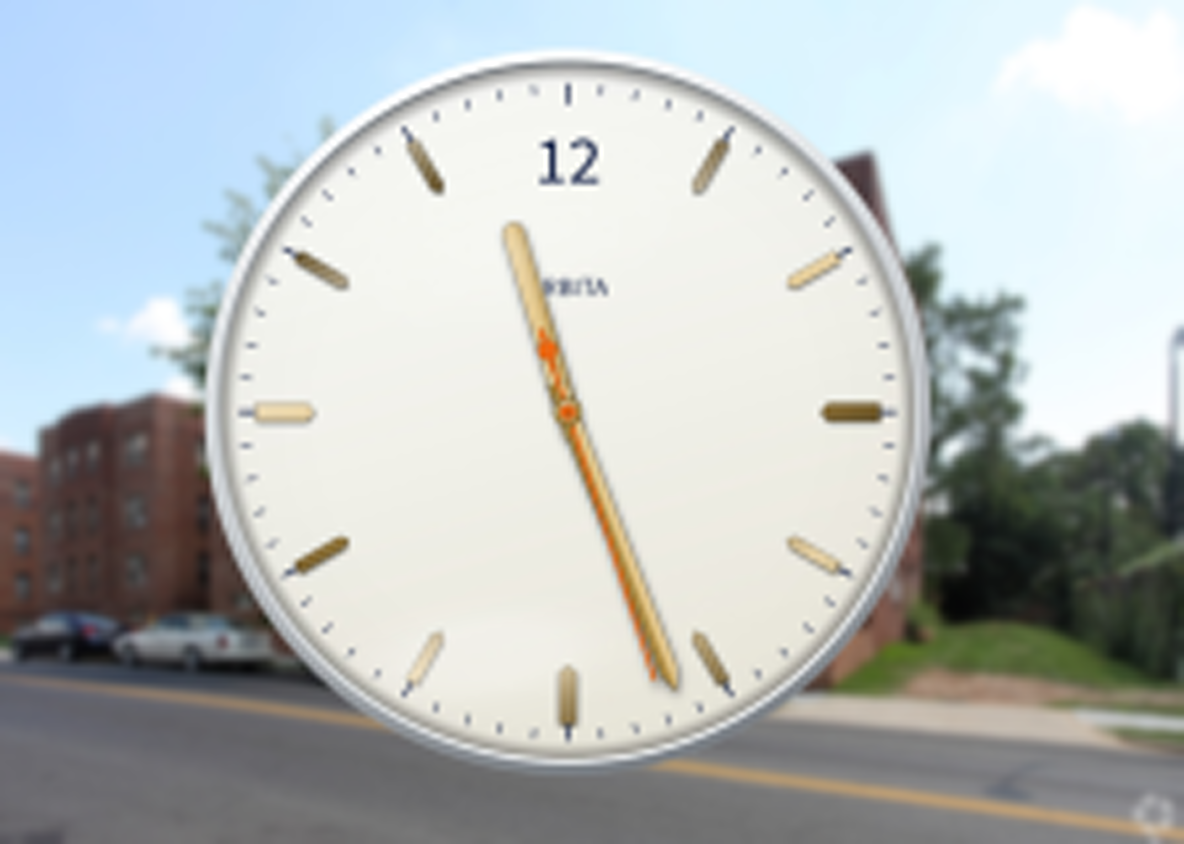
11:26:27
